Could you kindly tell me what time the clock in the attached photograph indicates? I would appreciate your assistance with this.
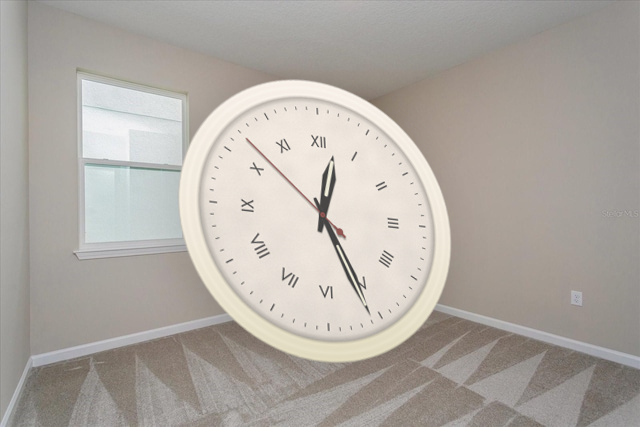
12:25:52
